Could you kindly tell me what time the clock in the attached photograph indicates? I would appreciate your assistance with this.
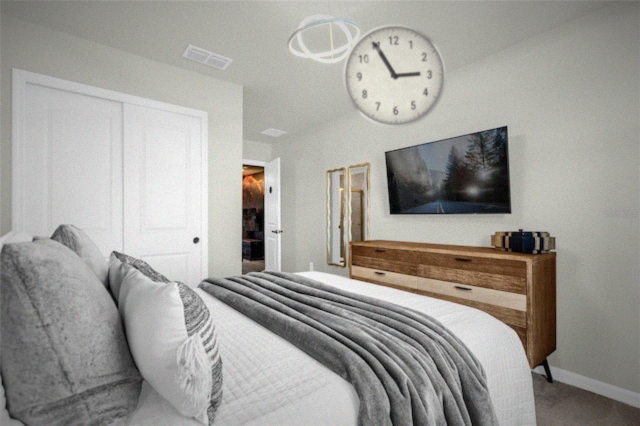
2:55
